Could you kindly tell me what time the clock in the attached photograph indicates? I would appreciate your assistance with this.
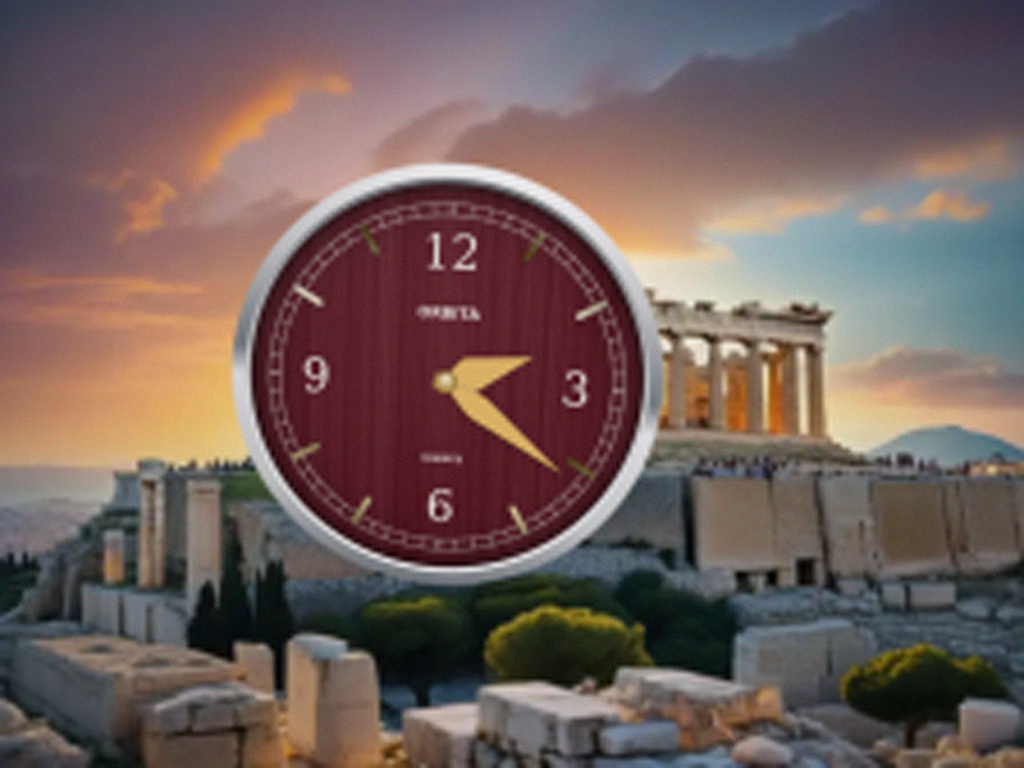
2:21
